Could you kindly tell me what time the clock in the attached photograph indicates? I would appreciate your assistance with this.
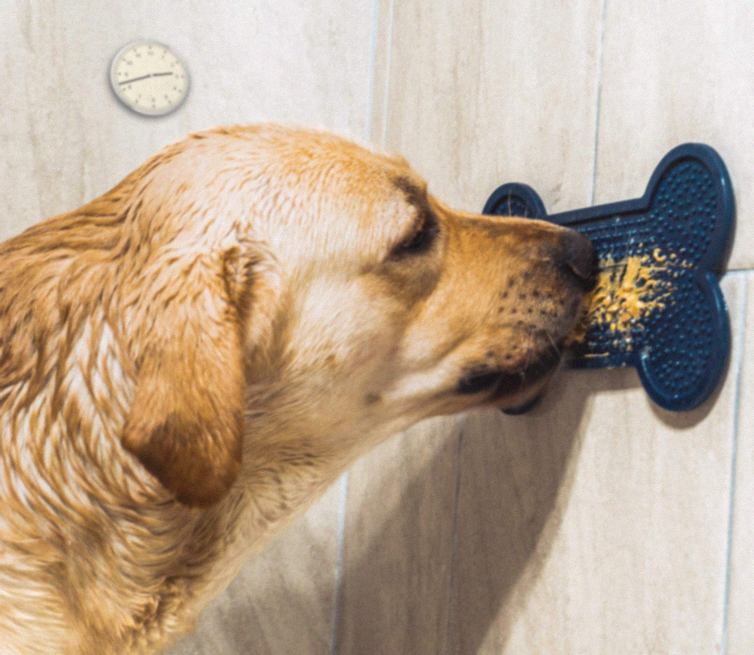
2:42
